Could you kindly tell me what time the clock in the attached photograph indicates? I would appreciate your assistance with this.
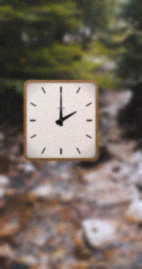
2:00
